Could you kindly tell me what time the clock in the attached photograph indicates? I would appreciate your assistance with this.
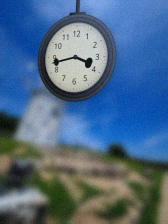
3:43
